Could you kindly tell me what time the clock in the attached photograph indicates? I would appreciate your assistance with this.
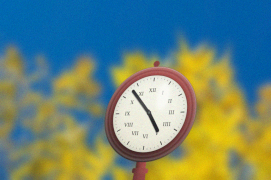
4:53
